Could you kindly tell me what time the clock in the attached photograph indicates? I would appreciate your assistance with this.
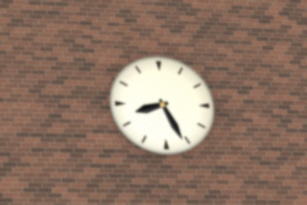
8:26
